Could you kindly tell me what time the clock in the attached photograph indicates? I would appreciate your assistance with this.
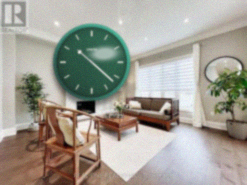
10:22
